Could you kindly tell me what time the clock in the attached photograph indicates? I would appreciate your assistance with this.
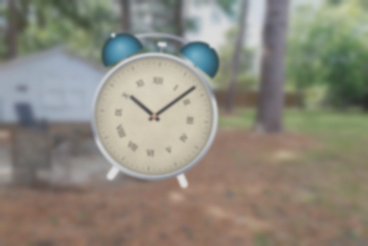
10:08
